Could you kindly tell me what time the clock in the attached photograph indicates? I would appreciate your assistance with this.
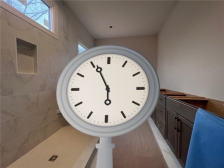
5:56
